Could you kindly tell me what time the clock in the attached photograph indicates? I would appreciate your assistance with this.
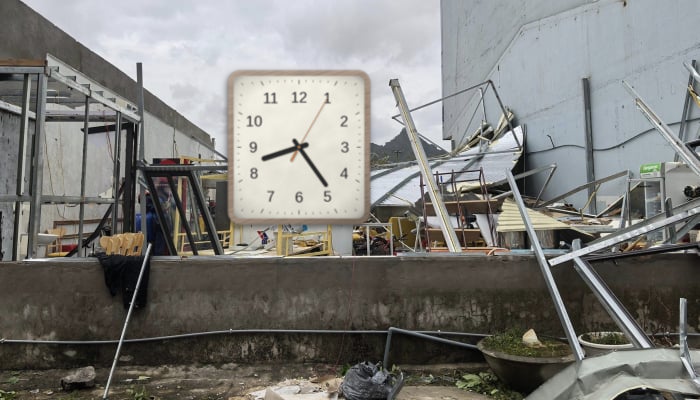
8:24:05
